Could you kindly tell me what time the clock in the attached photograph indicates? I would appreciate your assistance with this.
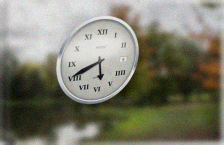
5:41
